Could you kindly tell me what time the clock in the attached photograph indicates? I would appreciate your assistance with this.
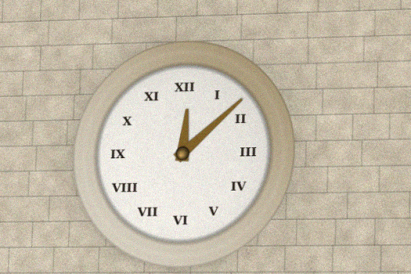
12:08
